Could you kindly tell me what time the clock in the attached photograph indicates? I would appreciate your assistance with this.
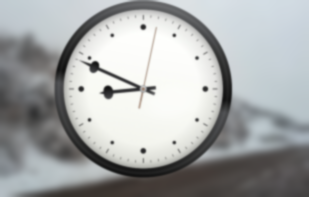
8:49:02
